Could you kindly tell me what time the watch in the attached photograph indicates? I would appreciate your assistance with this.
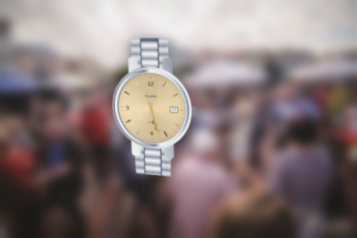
5:27
